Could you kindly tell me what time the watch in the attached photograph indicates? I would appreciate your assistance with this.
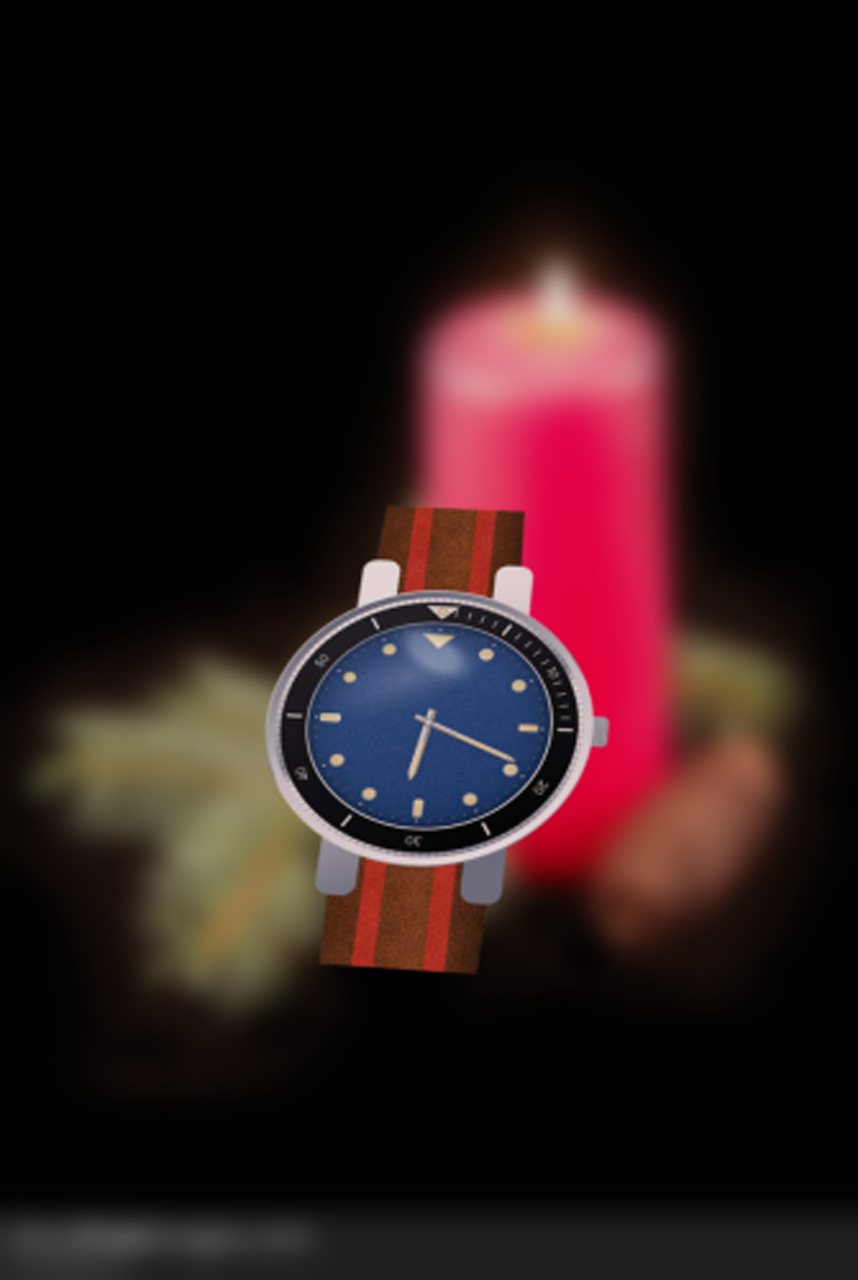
6:19
